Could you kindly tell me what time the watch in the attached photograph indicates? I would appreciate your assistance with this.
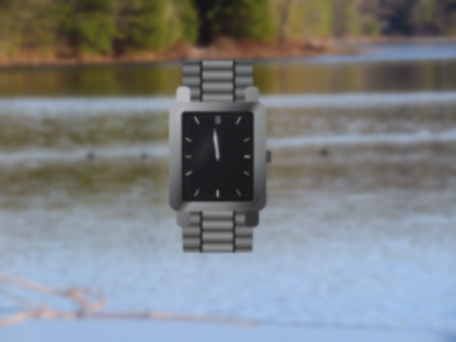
11:59
